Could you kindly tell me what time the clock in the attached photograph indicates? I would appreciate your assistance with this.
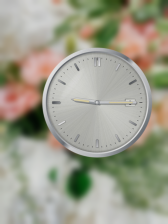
9:15
